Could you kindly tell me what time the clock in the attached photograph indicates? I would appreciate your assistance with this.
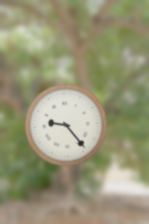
9:24
